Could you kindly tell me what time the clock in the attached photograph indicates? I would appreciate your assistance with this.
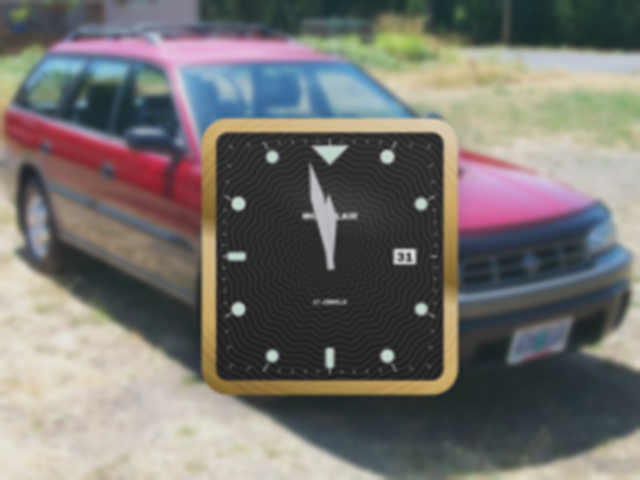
11:58
